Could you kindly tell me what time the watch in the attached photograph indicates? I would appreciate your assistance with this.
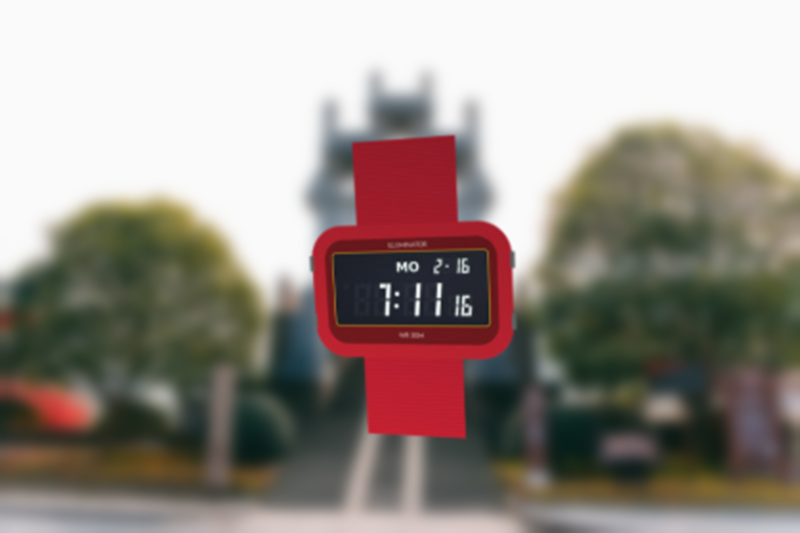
7:11:16
